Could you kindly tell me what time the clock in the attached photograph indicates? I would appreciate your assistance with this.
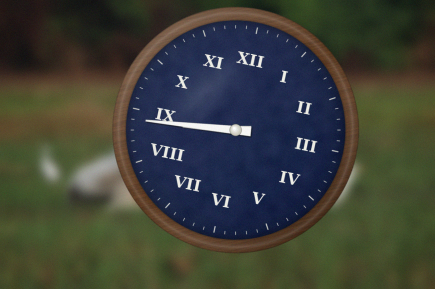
8:44
